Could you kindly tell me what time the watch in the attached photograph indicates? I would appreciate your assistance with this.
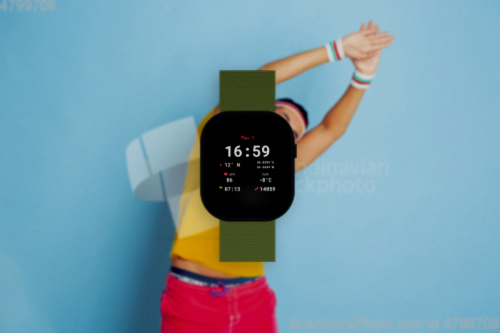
16:59
